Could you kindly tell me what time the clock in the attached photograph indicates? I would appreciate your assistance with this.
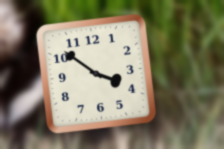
3:52
